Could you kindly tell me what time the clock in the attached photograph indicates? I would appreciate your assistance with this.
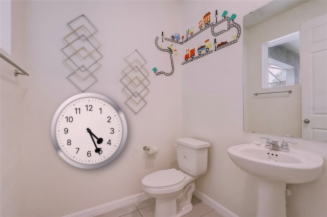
4:26
